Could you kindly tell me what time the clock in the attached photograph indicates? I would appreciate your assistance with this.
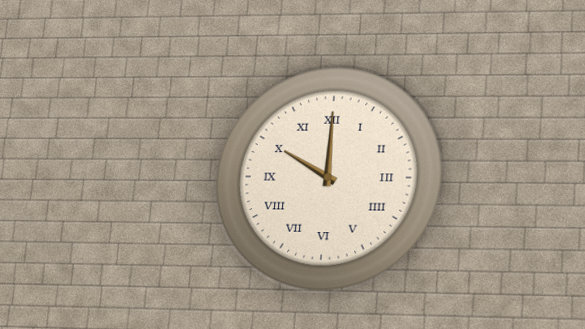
10:00
